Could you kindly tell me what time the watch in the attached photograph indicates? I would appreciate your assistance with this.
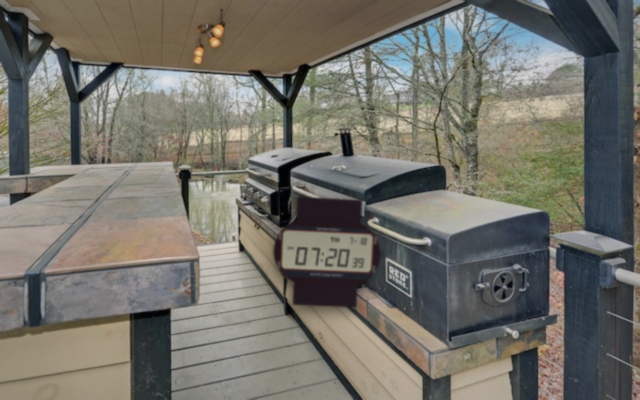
7:20
